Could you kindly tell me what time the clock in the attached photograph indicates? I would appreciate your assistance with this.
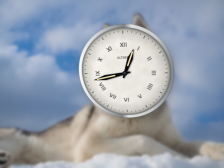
12:43
